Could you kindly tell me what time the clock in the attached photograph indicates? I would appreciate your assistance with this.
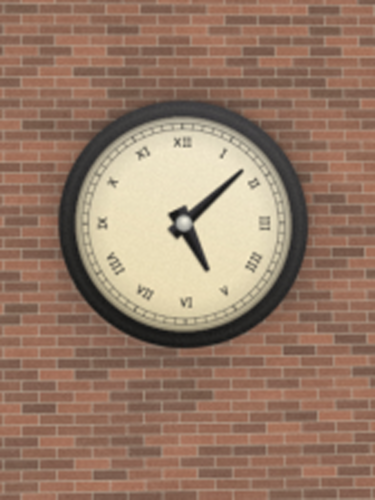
5:08
